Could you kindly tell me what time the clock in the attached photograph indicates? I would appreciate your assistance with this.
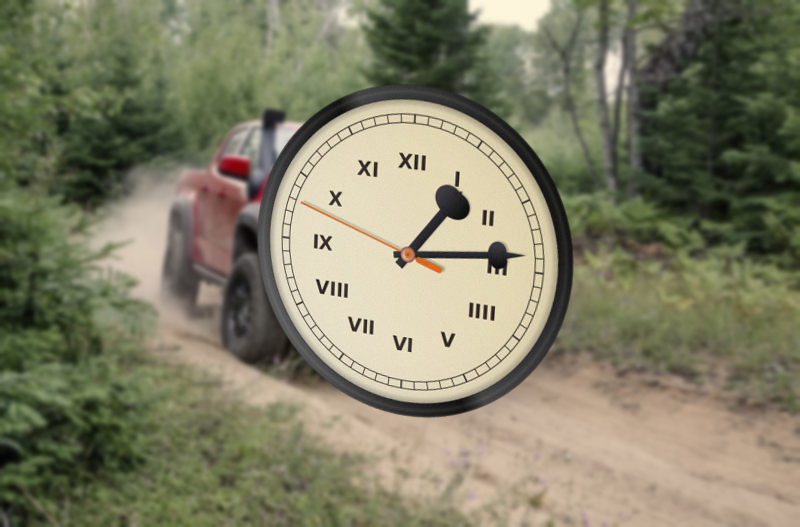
1:13:48
